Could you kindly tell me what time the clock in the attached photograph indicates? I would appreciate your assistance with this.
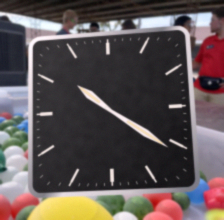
10:21
